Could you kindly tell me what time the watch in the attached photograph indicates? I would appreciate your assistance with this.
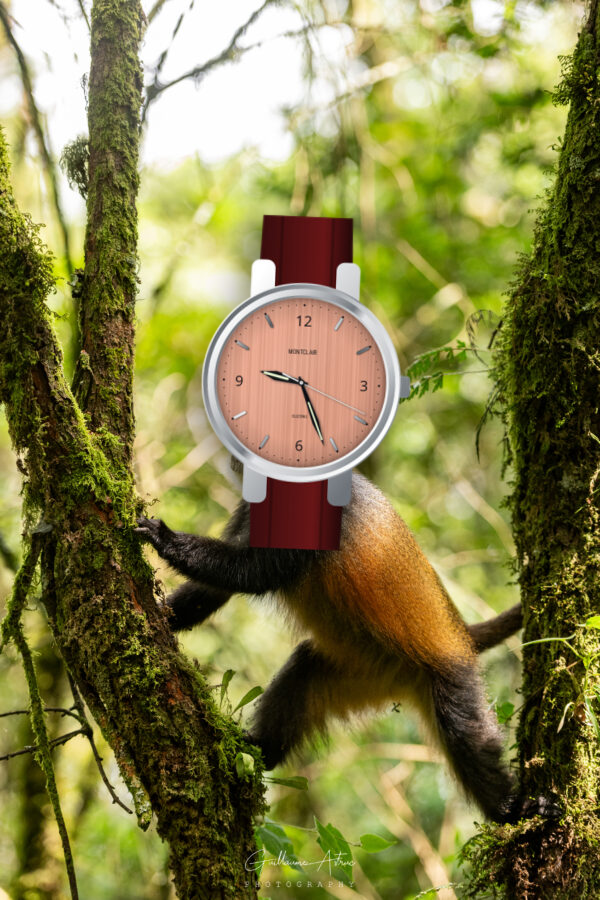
9:26:19
